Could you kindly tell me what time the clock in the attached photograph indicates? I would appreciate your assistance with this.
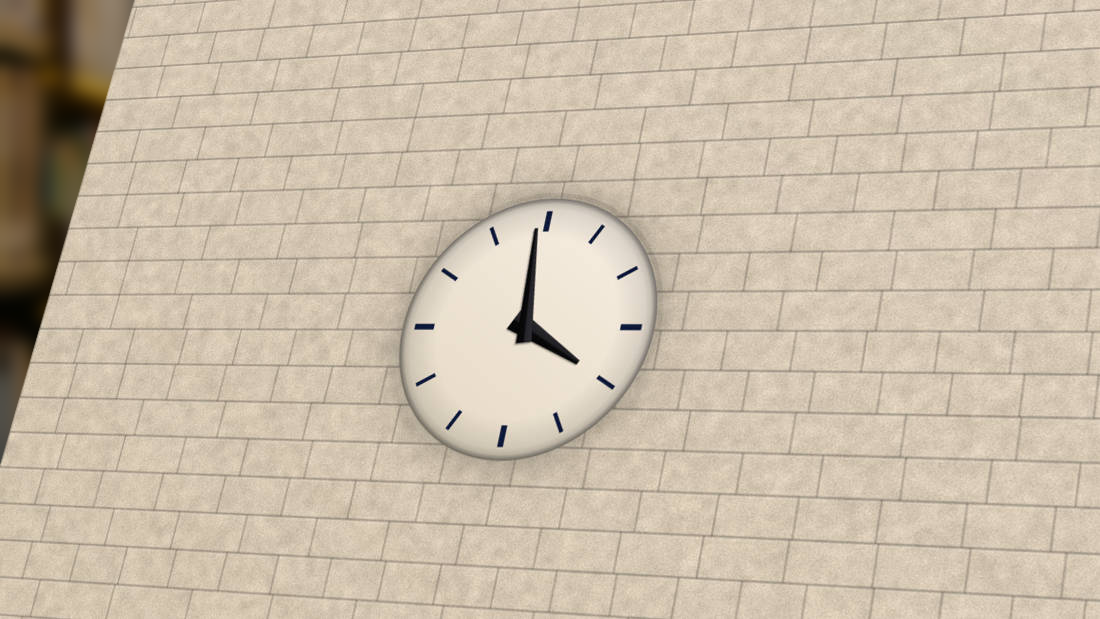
3:59
